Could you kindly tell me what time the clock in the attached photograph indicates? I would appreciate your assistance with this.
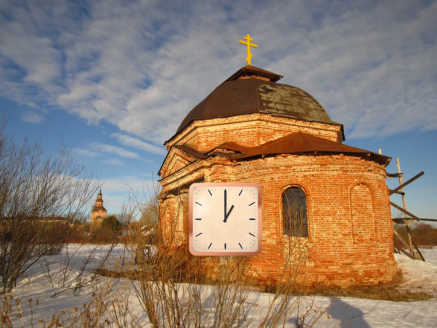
1:00
